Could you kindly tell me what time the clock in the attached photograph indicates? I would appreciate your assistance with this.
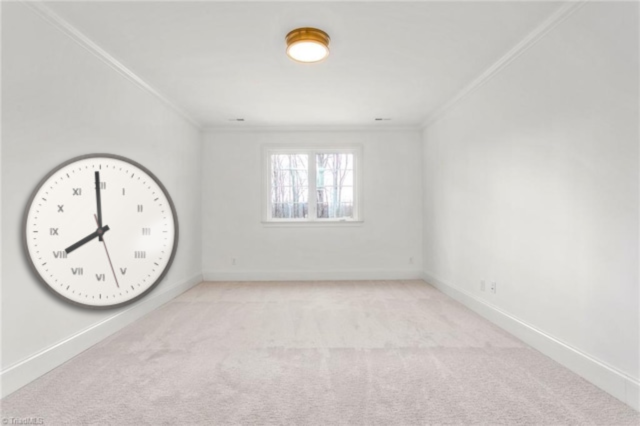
7:59:27
